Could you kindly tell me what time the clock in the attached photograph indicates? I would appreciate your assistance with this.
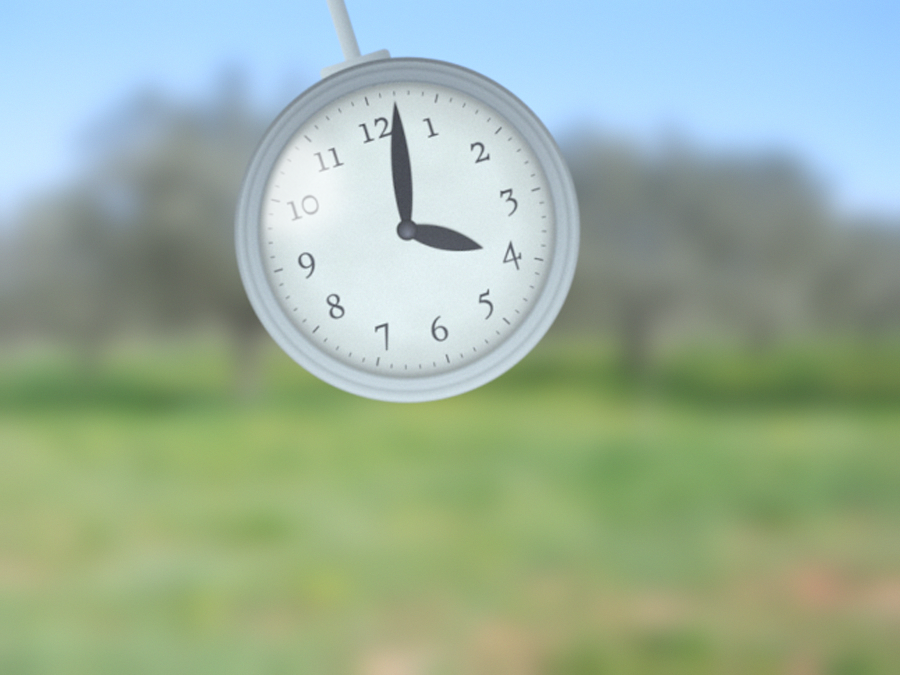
4:02
